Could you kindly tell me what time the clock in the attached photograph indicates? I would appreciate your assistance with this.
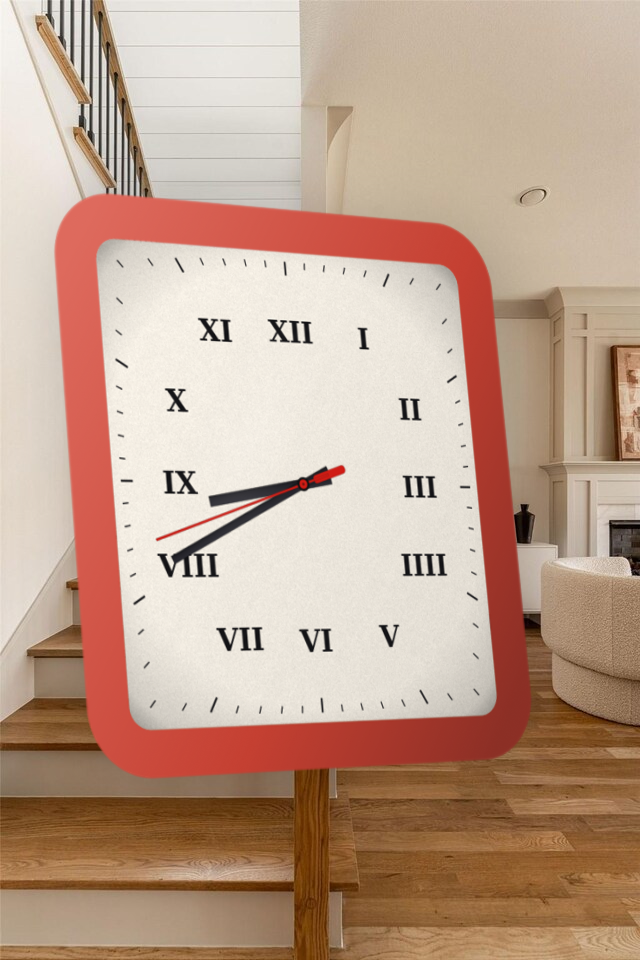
8:40:42
